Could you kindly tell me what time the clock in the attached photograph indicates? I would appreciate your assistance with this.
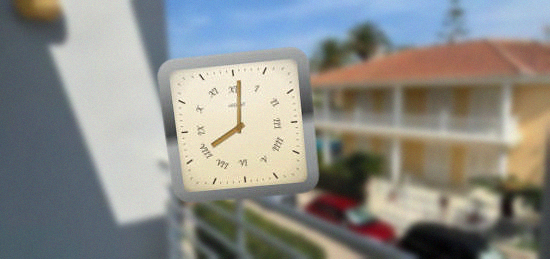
8:01
